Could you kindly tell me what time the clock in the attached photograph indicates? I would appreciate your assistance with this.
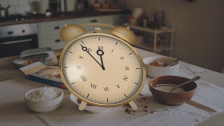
11:54
